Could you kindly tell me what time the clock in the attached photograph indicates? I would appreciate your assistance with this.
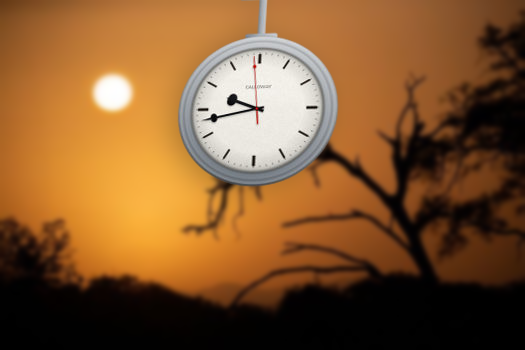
9:42:59
